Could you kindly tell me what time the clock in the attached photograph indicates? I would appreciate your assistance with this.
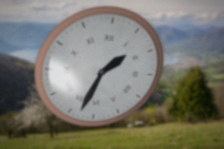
1:33
